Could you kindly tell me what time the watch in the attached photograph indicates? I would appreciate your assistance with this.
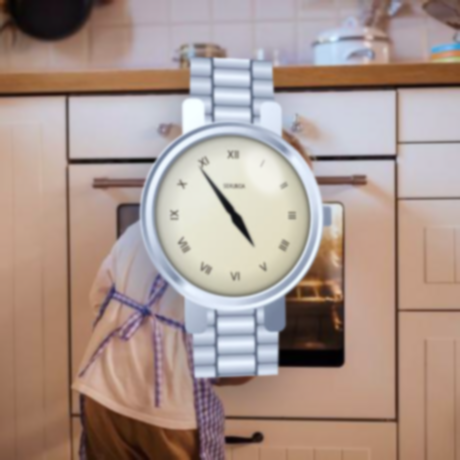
4:54
